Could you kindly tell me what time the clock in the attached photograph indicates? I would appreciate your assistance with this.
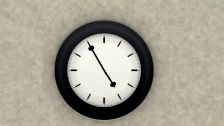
4:55
